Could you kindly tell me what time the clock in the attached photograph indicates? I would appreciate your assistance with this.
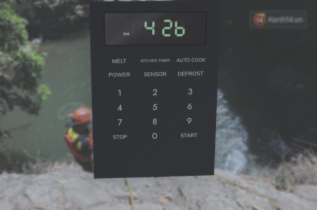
4:26
